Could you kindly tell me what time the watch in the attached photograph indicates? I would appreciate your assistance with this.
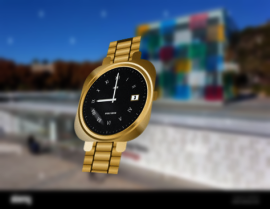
9:00
